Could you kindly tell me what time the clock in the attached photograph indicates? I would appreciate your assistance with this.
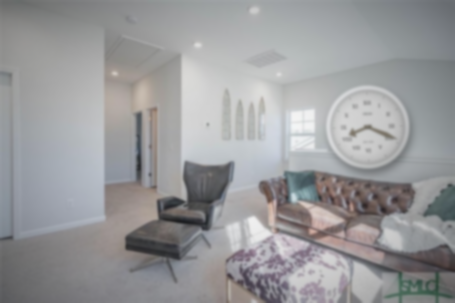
8:19
